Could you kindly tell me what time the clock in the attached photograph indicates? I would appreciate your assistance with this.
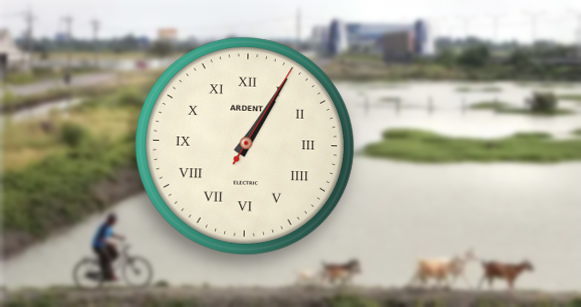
1:05:05
